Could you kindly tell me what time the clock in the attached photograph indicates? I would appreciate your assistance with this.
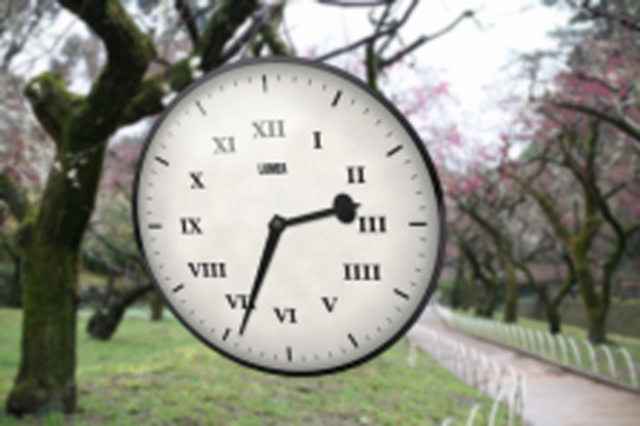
2:34
